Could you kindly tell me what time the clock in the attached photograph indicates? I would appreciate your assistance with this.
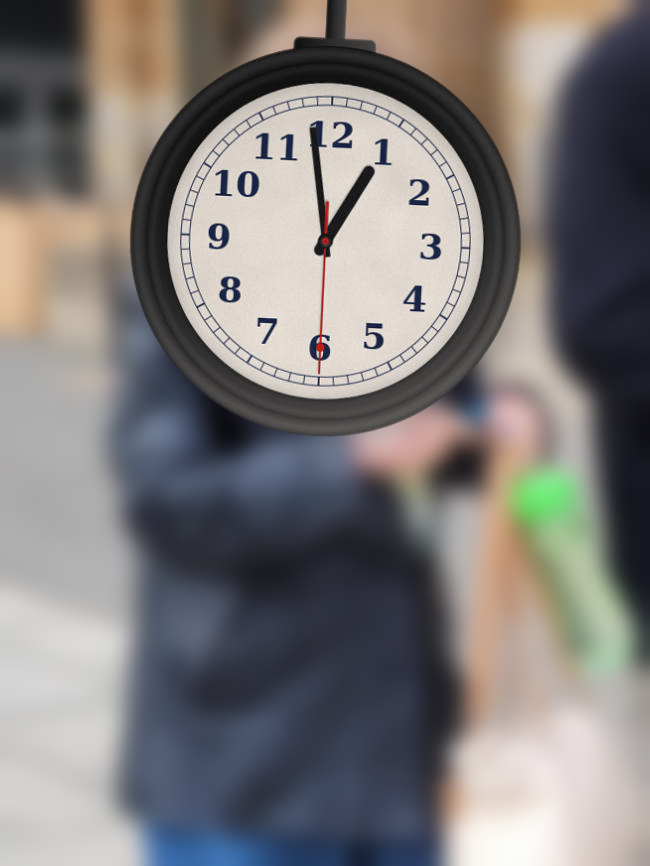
12:58:30
